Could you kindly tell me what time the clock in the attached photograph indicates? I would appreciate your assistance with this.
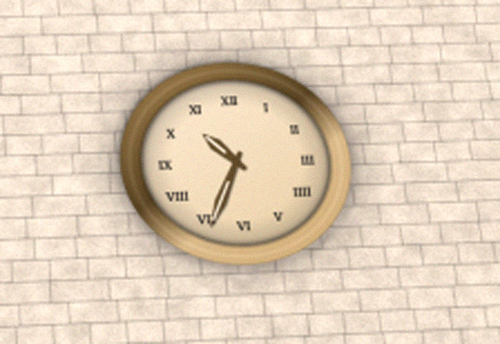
10:34
